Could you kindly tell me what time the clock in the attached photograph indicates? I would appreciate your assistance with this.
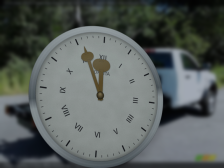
11:56
